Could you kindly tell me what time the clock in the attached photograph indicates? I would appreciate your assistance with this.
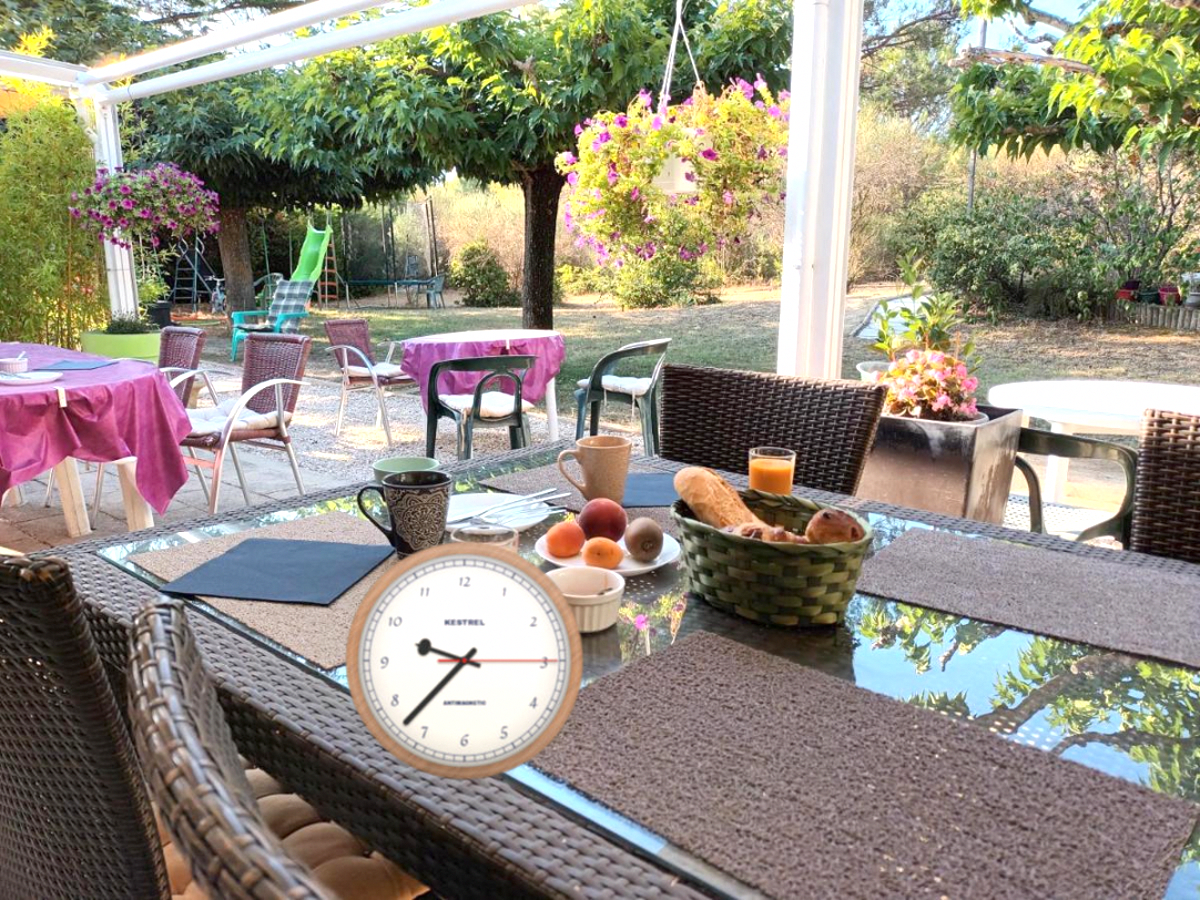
9:37:15
